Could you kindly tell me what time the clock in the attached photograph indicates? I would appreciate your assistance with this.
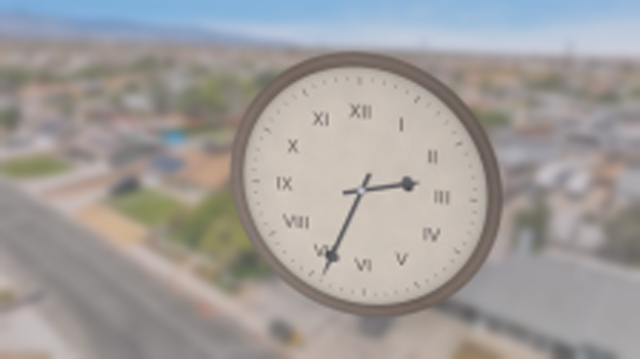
2:34
